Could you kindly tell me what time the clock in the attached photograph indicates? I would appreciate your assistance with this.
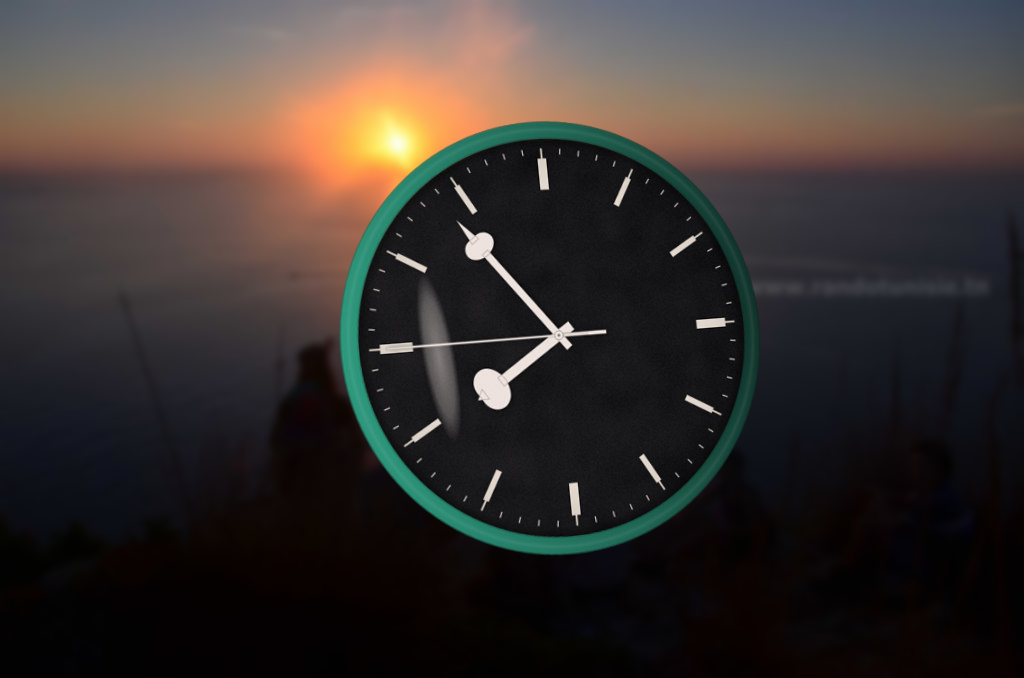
7:53:45
